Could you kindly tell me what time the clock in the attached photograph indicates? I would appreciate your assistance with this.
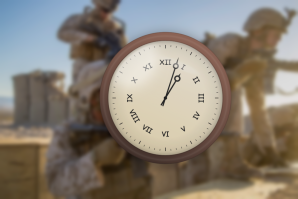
1:03
